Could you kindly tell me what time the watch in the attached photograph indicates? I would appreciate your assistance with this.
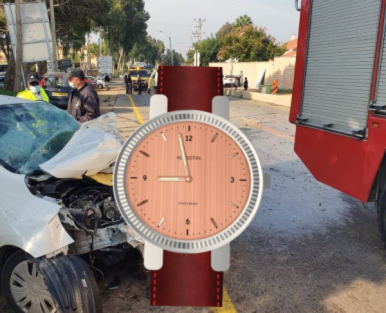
8:58
